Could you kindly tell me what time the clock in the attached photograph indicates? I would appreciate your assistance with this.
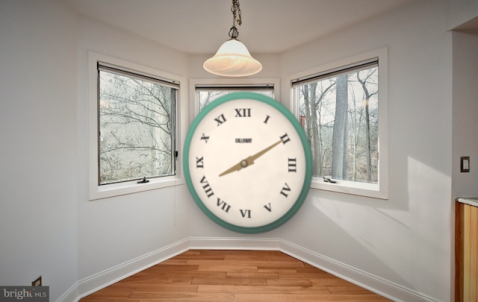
8:10
